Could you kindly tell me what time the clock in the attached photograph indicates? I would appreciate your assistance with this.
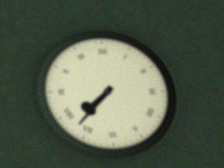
7:37
